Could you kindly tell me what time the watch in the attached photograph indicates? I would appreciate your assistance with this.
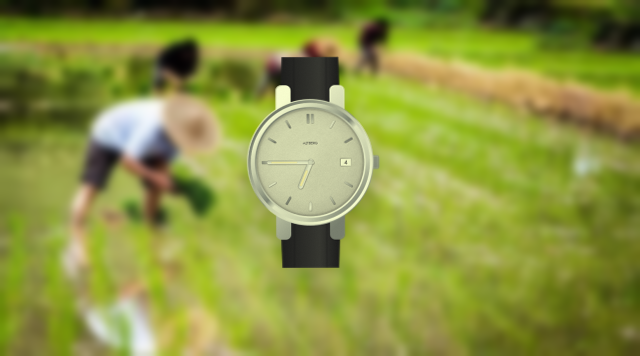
6:45
